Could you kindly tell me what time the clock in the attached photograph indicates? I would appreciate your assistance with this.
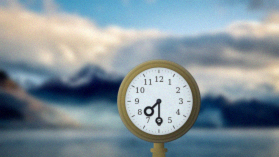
7:30
